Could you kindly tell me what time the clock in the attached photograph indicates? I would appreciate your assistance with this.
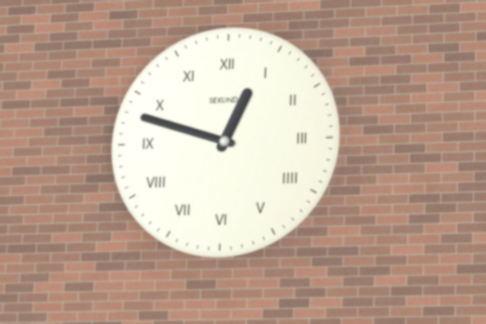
12:48
